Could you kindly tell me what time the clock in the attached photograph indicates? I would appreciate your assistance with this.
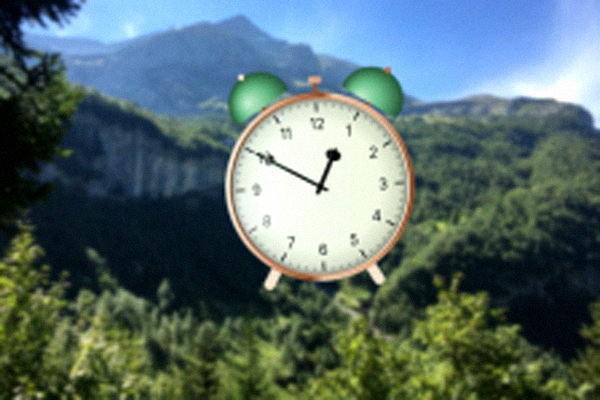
12:50
